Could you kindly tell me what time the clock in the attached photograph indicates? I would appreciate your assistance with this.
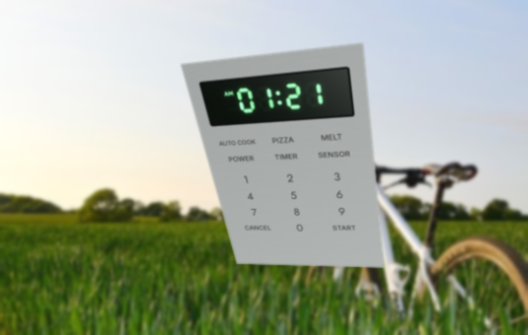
1:21
